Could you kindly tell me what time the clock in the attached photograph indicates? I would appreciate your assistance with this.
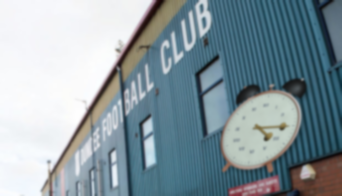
4:15
